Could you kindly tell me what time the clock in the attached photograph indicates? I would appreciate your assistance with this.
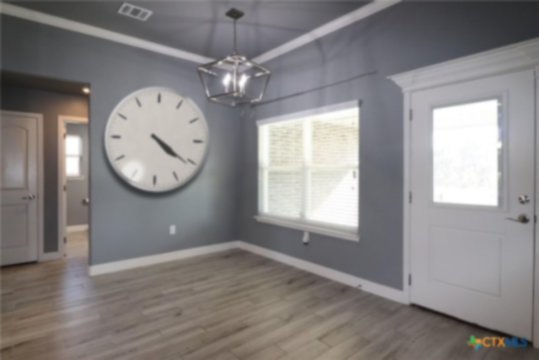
4:21
